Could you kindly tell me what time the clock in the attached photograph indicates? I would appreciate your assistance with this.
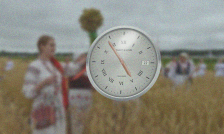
4:54
